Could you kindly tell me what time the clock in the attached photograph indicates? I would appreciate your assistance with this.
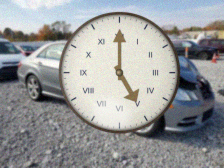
5:00
